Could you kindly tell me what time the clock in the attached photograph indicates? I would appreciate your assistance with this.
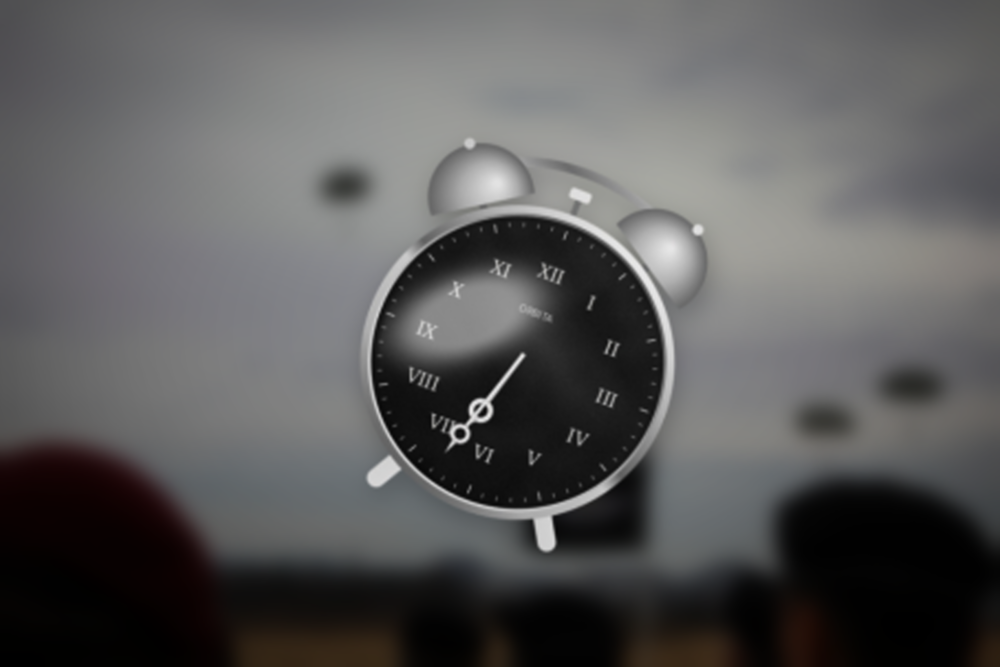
6:33
